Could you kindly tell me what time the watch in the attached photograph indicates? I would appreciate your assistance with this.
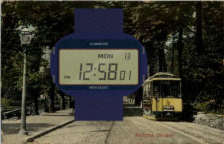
12:58:01
